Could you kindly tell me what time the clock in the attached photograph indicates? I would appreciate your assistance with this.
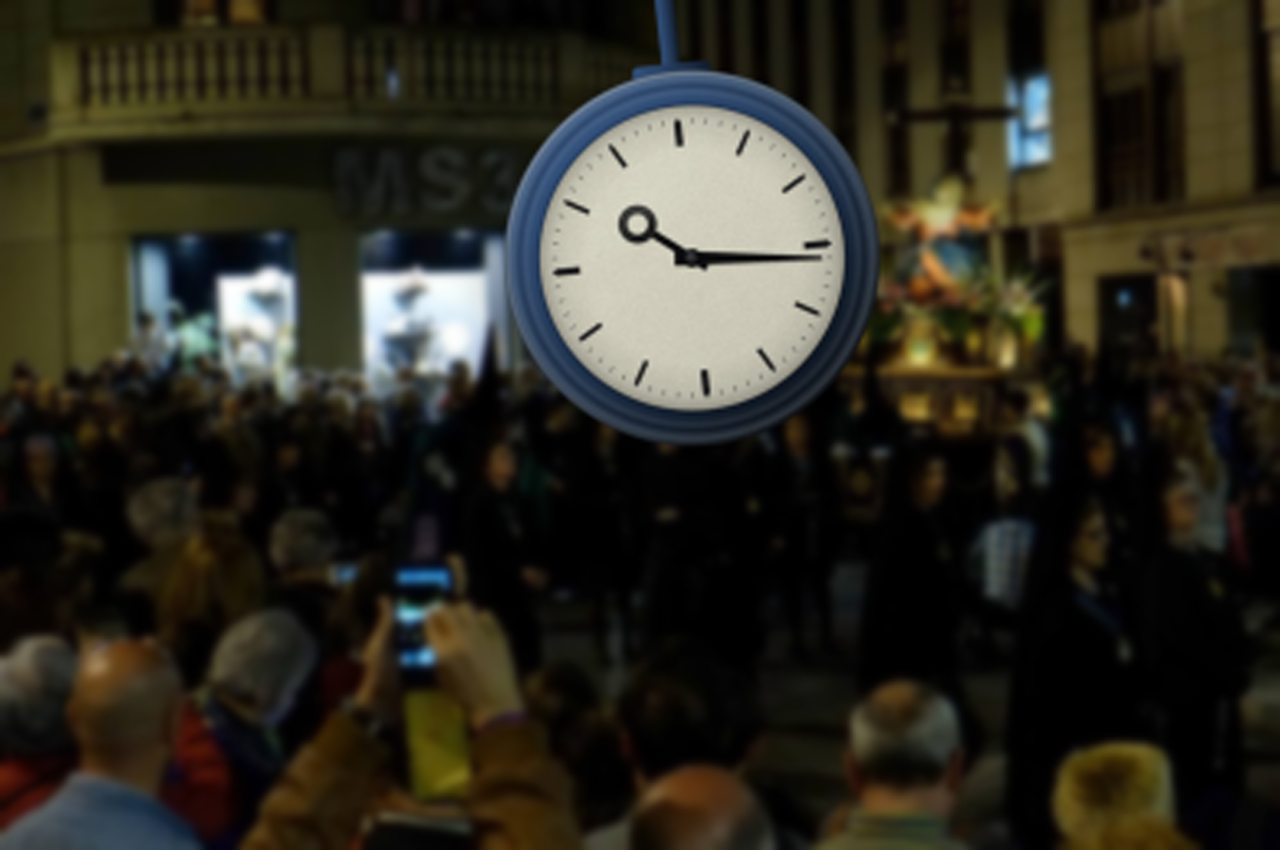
10:16
